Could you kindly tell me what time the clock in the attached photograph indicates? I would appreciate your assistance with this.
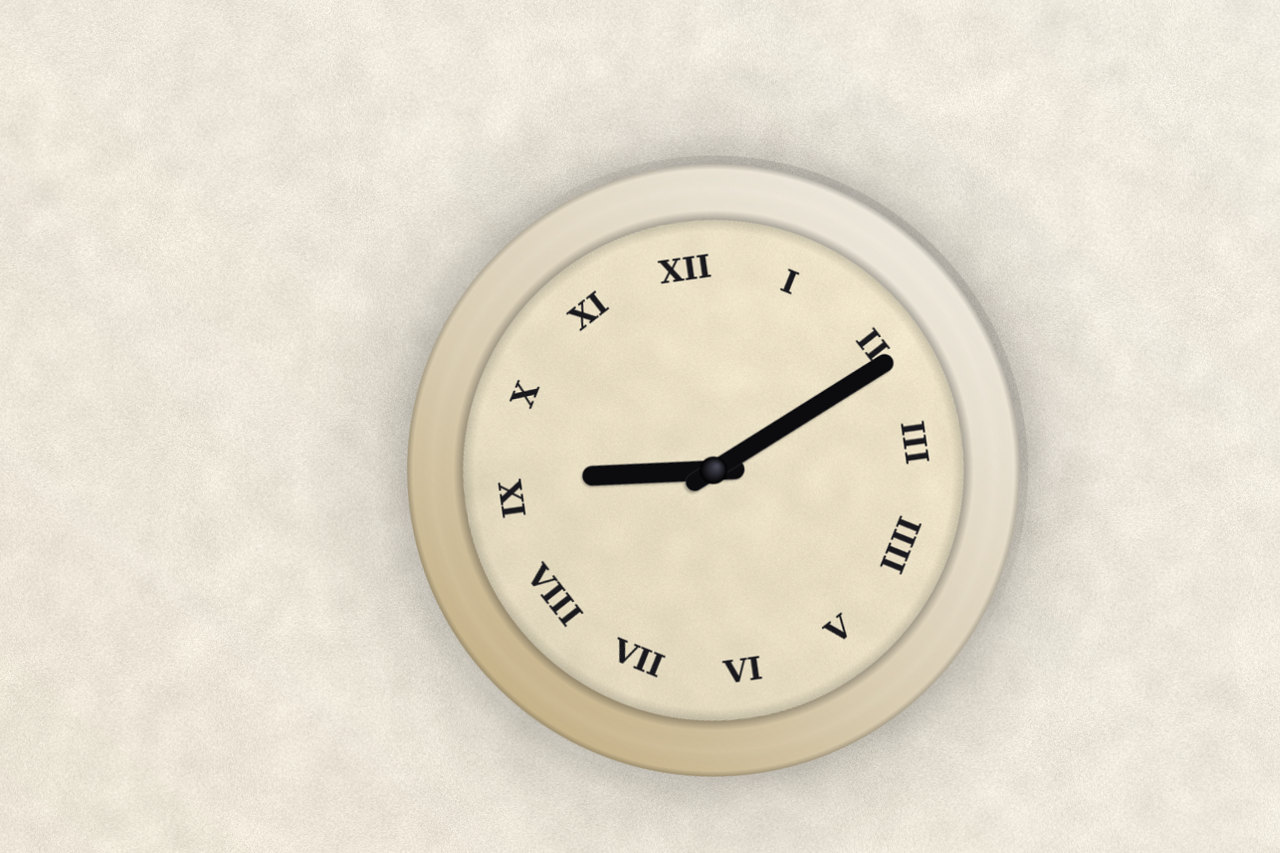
9:11
